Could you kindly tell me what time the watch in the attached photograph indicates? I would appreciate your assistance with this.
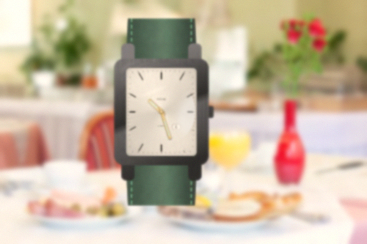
10:27
